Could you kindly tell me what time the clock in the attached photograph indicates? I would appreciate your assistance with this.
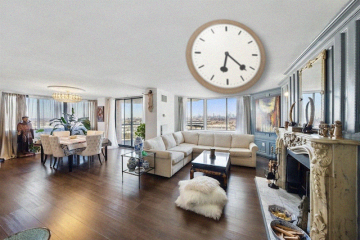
6:22
